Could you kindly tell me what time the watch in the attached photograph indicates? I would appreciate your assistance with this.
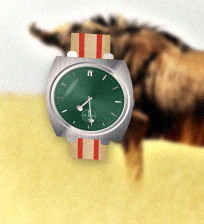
7:29
